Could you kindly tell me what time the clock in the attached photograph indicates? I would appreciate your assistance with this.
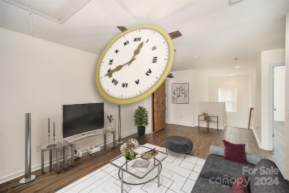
12:40
